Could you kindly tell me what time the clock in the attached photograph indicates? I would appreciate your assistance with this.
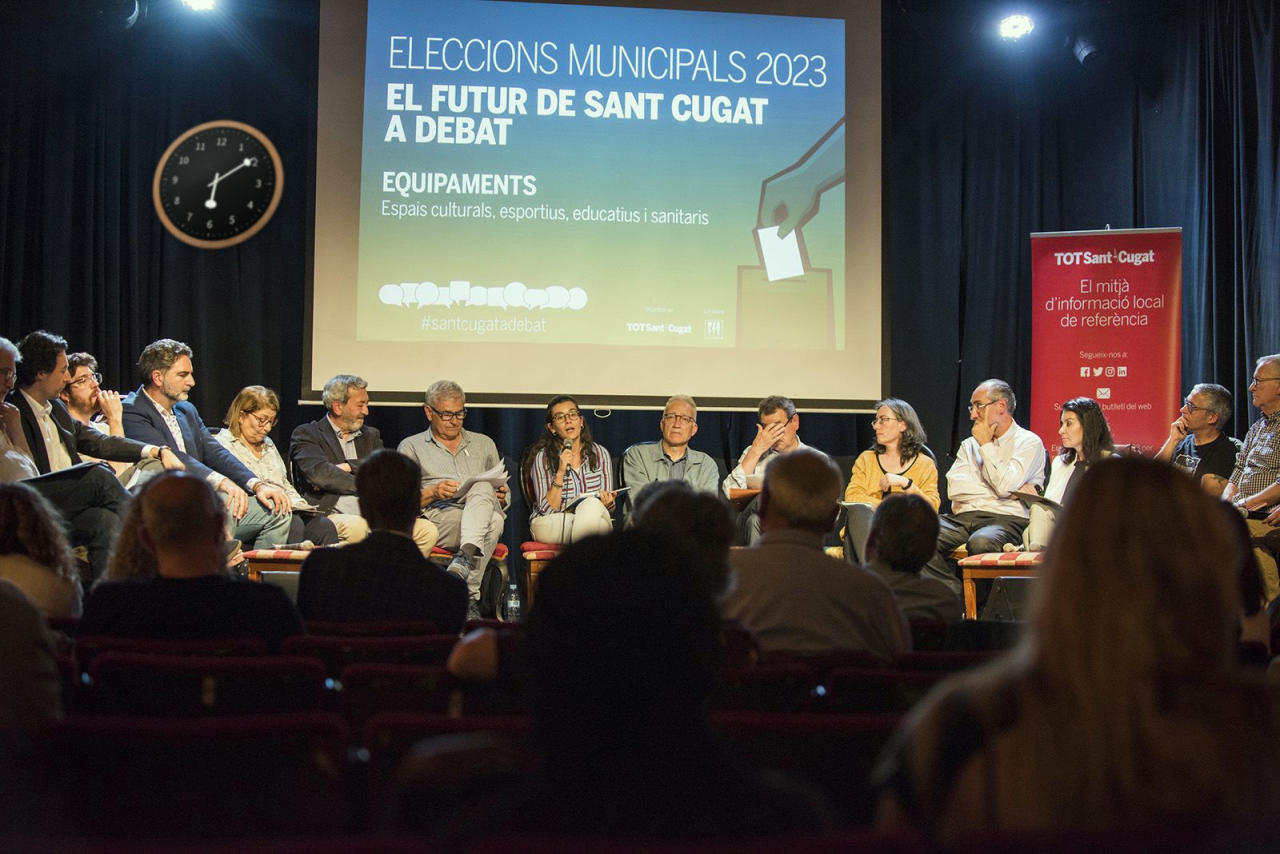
6:09
